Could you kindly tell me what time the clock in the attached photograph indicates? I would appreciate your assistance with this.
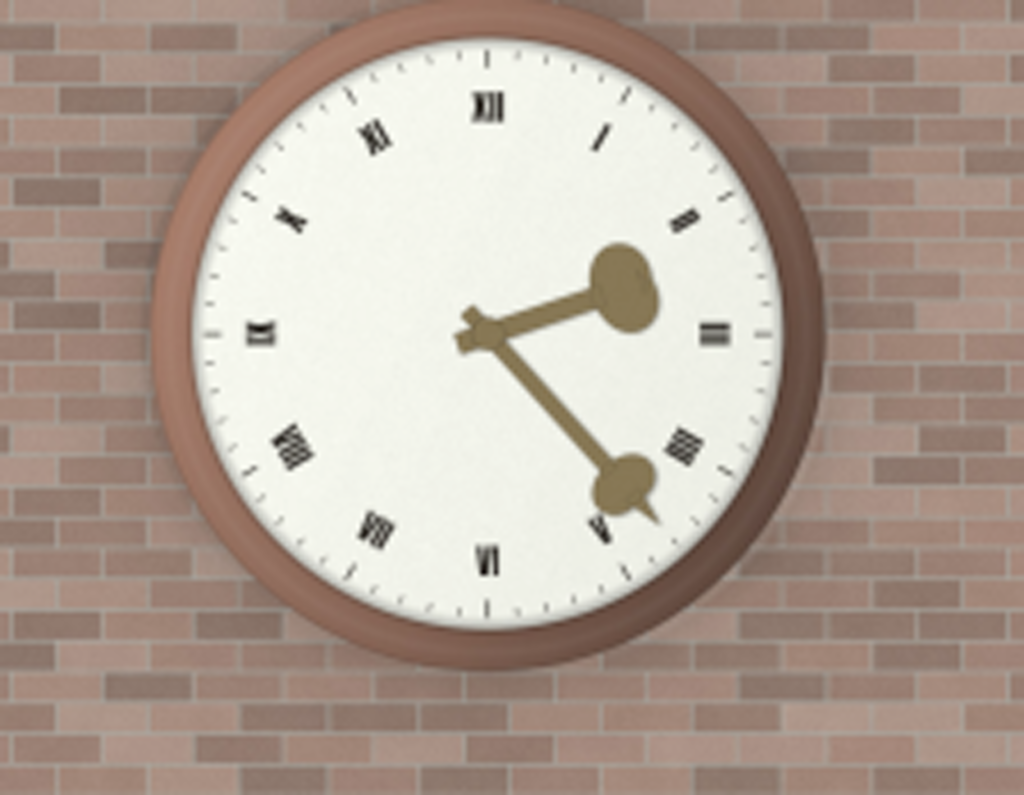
2:23
